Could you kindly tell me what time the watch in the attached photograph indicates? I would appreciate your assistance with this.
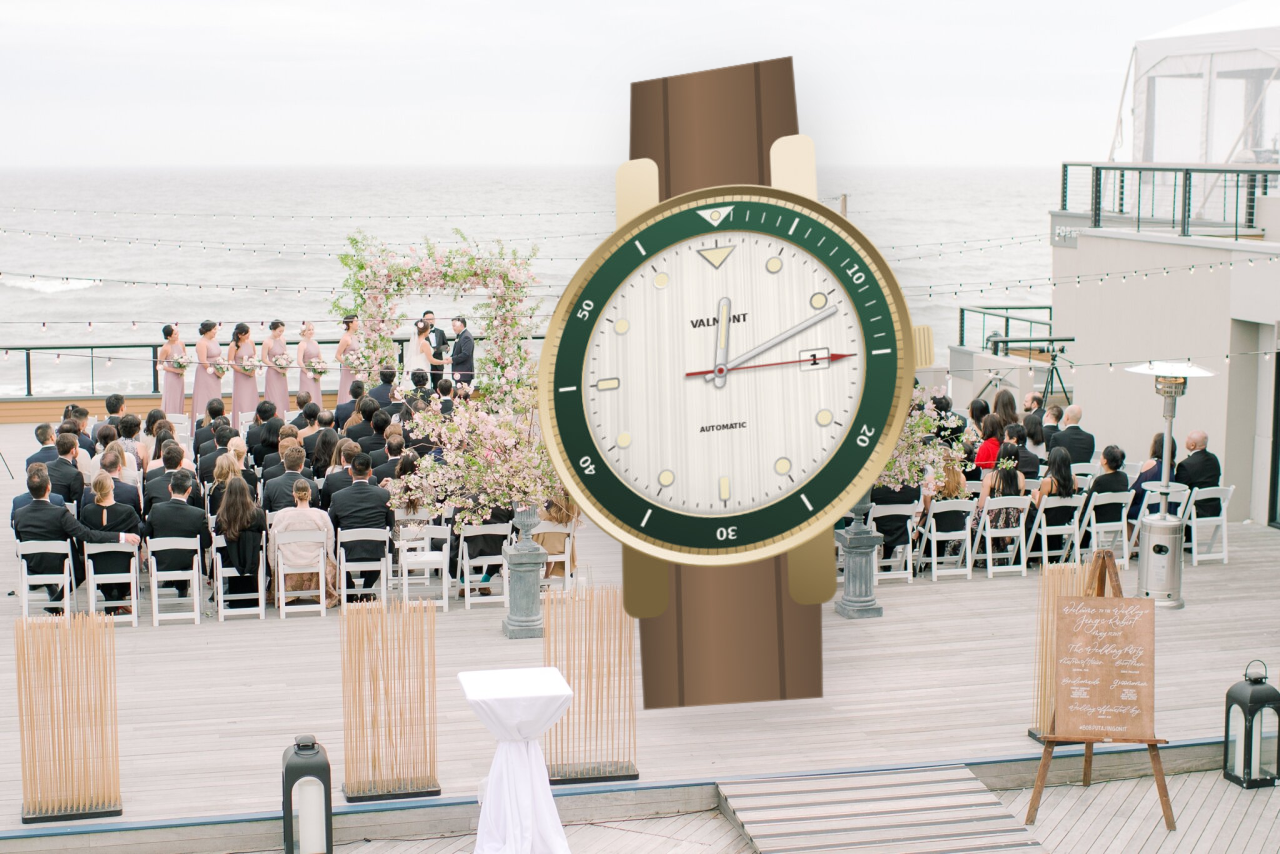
12:11:15
